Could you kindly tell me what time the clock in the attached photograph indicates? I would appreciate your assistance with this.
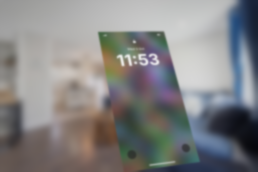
11:53
